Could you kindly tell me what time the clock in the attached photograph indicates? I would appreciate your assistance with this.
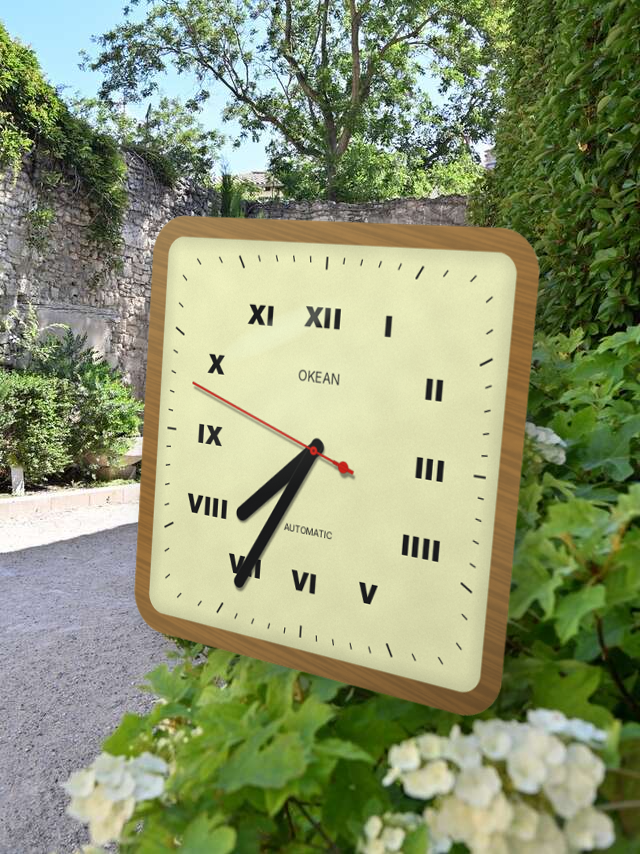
7:34:48
